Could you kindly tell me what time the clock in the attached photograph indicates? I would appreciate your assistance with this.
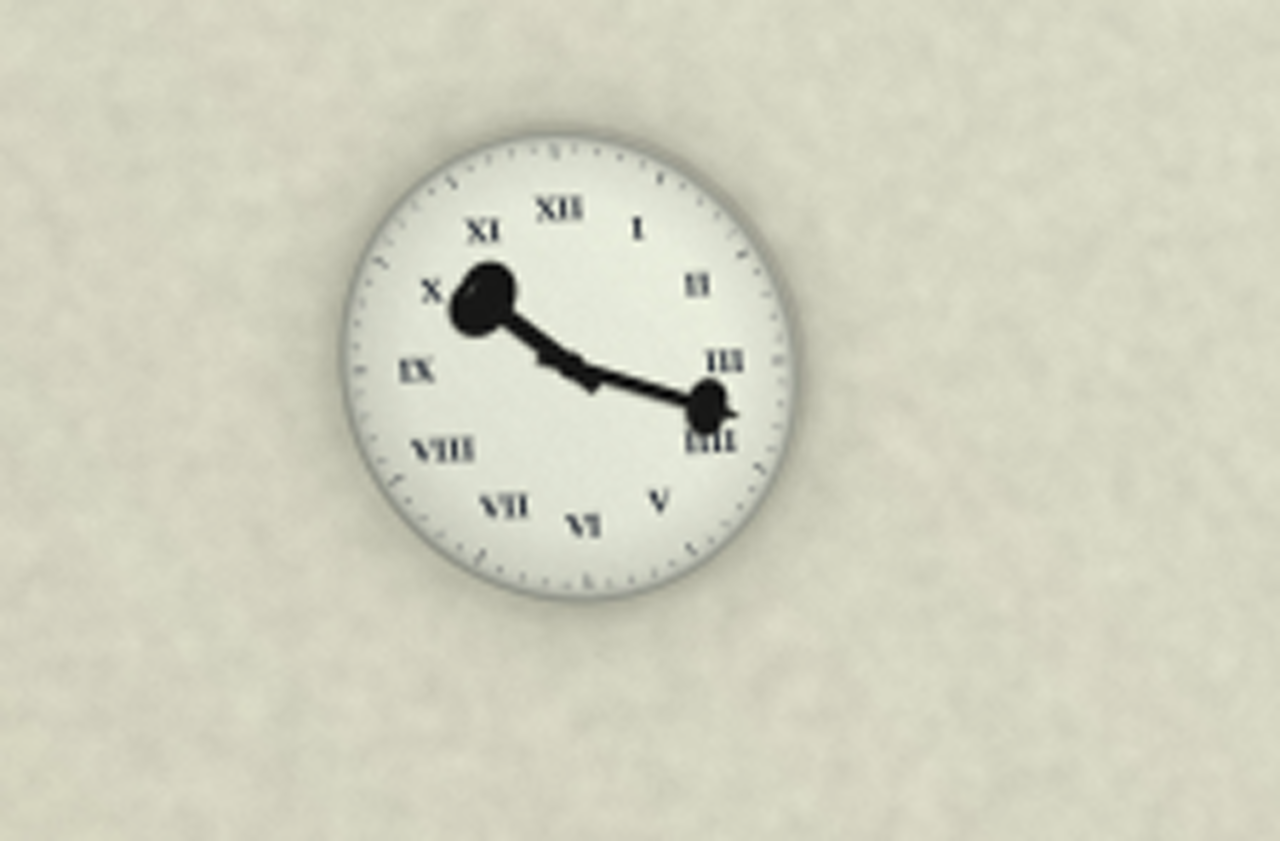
10:18
